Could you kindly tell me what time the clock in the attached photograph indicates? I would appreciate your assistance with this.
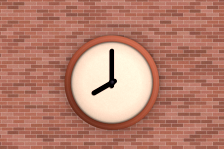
8:00
